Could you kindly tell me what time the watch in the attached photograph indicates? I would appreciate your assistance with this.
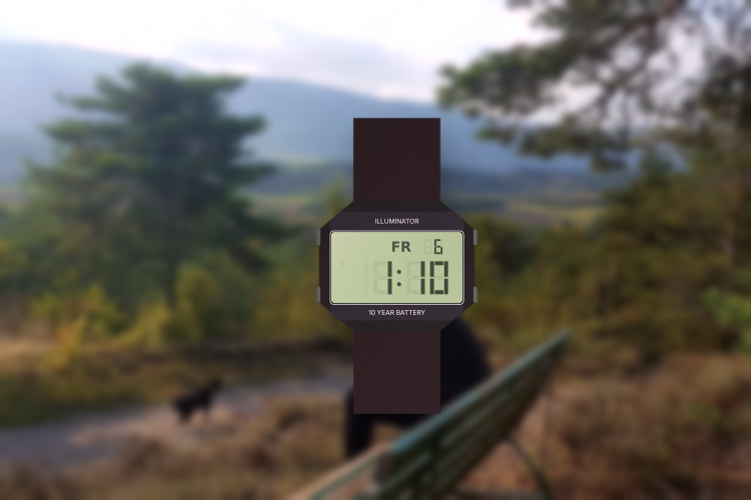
1:10
